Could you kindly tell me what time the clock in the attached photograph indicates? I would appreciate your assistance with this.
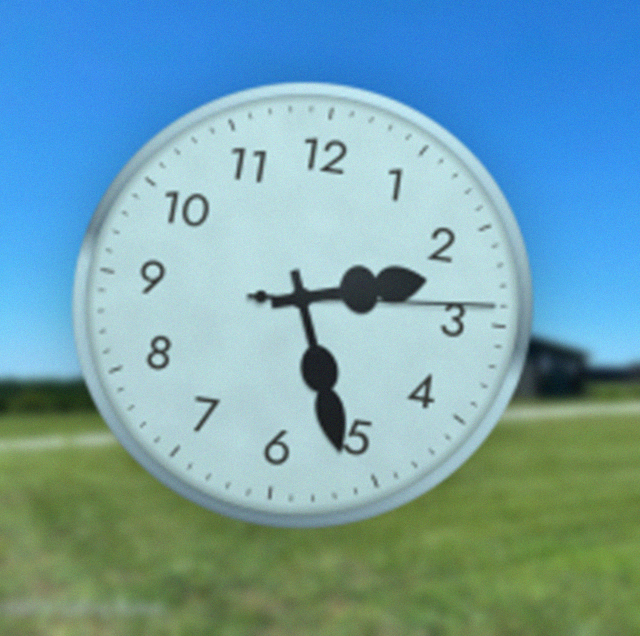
2:26:14
